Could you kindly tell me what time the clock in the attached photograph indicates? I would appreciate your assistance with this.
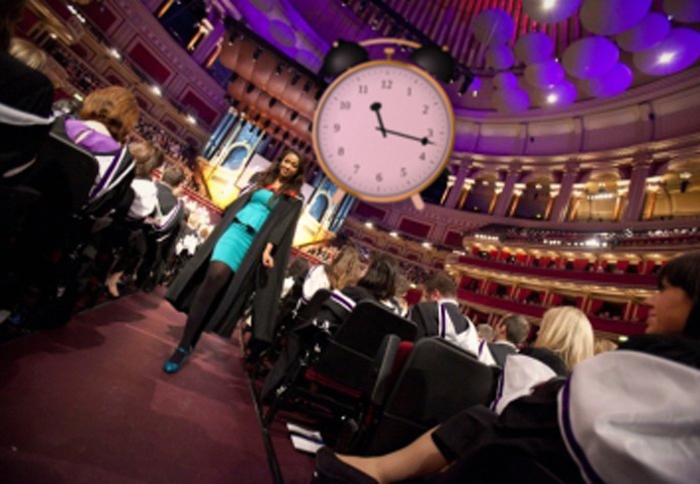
11:17
